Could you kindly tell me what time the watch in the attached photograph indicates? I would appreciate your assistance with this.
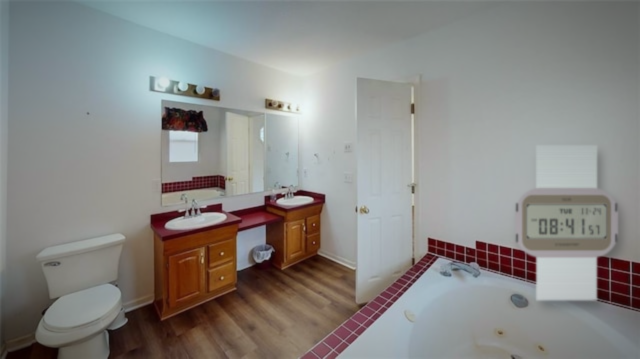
8:41
